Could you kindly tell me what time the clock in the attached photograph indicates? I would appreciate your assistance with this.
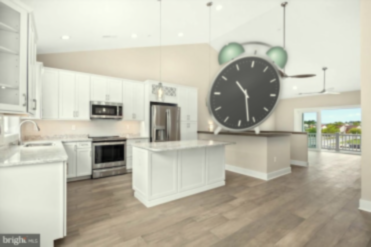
10:27
